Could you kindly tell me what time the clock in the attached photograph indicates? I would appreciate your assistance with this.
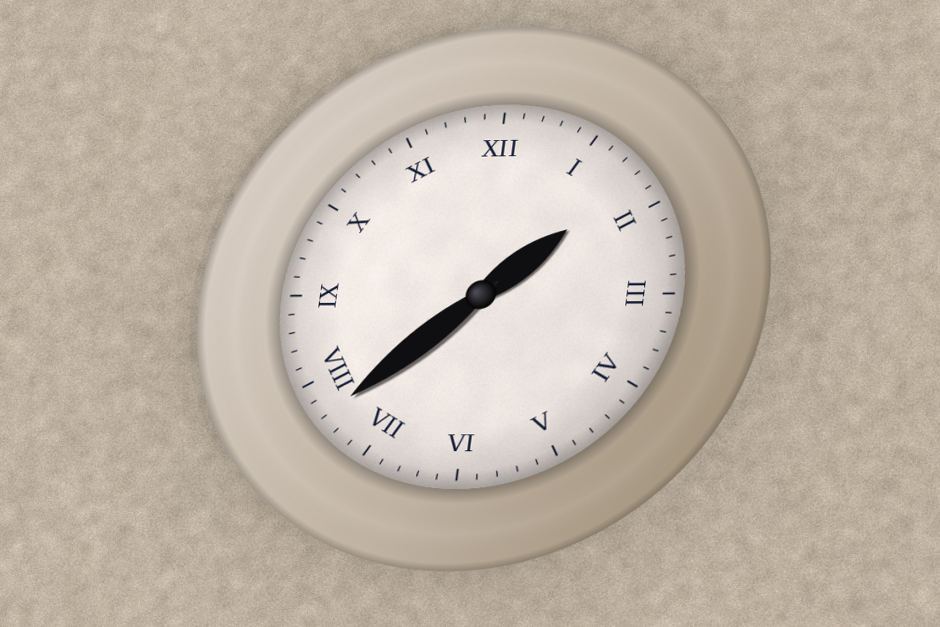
1:38
